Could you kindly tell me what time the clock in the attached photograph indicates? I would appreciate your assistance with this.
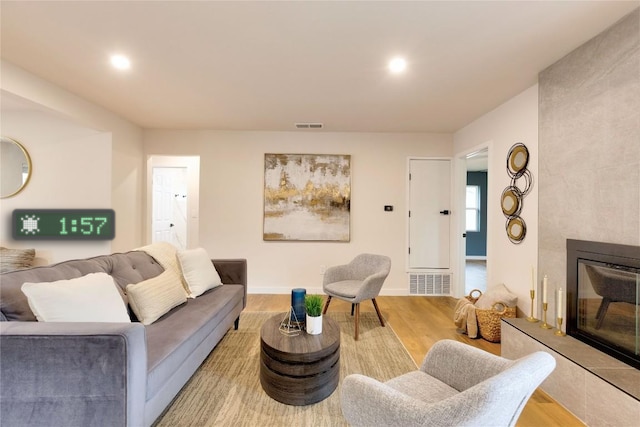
1:57
